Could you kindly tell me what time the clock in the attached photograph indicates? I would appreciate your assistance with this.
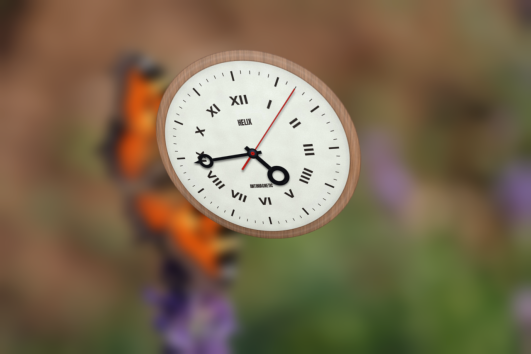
4:44:07
